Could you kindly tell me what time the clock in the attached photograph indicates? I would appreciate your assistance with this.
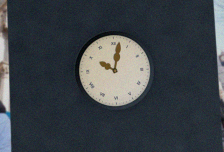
10:02
